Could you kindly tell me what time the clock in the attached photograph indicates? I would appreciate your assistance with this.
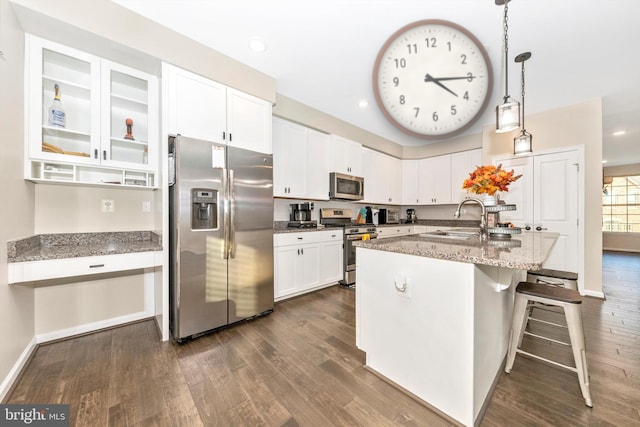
4:15
